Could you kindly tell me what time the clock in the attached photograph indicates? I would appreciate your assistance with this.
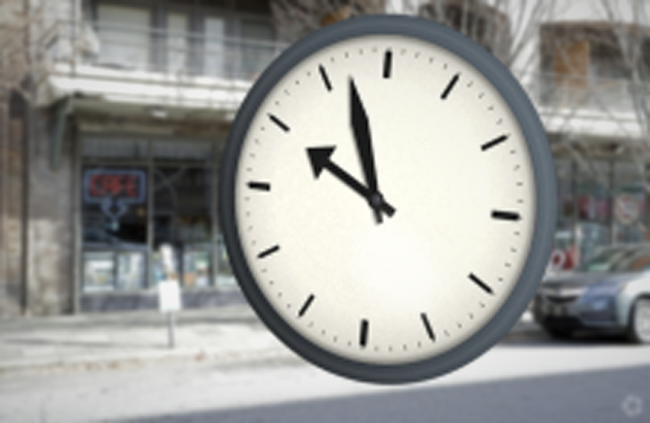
9:57
